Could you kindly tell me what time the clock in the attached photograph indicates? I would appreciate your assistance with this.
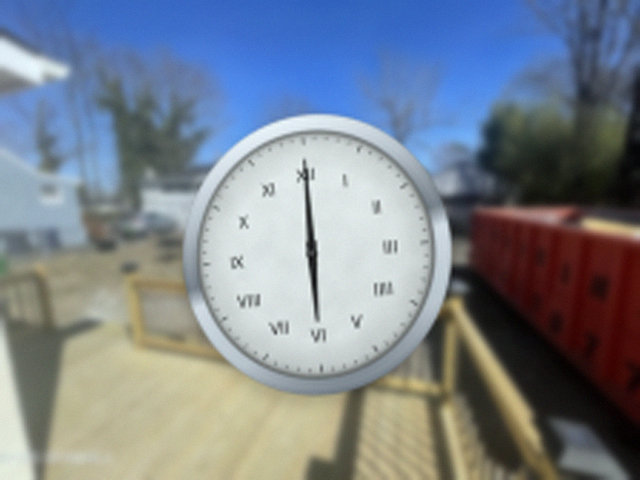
6:00
